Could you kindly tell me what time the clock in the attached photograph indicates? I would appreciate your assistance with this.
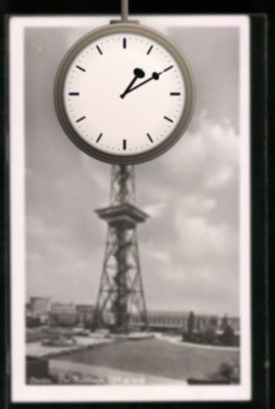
1:10
